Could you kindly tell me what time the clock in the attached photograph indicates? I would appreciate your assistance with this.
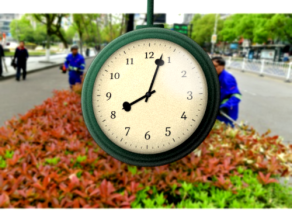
8:03
